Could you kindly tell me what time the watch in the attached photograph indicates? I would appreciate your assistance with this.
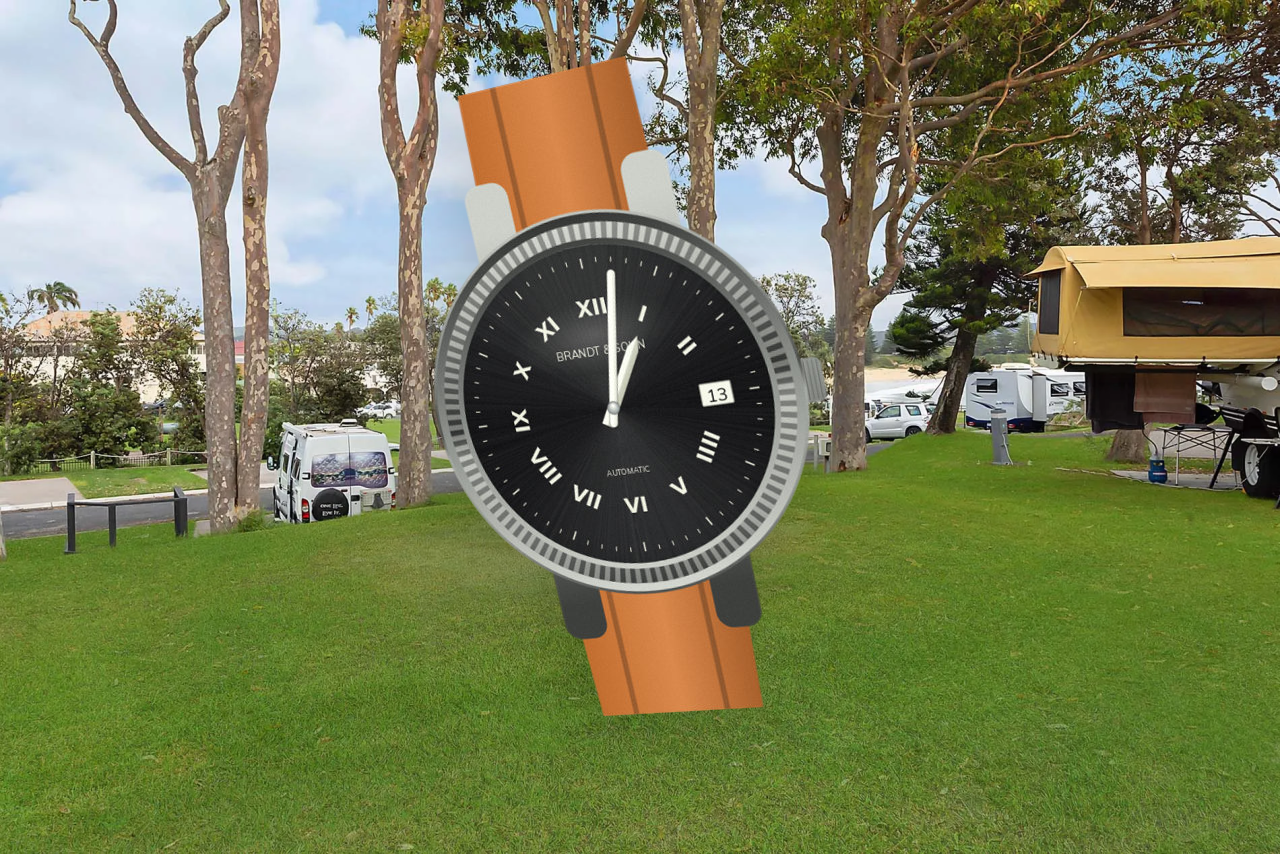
1:02
